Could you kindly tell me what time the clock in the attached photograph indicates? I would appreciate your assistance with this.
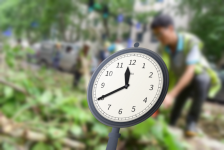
11:40
